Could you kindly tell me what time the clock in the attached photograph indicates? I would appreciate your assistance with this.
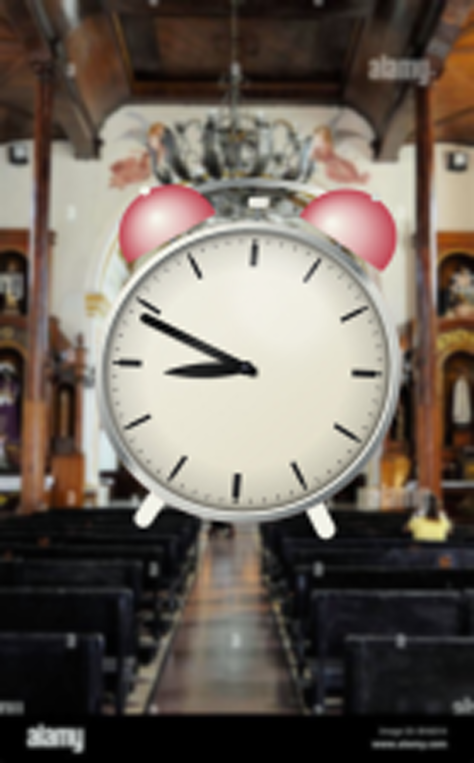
8:49
